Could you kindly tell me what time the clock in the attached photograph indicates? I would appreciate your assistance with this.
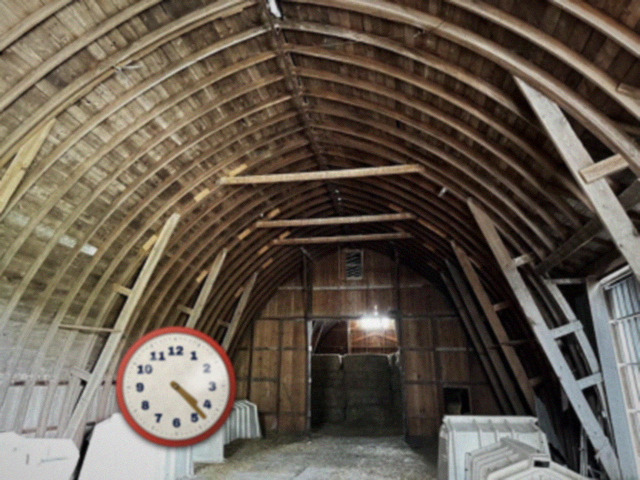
4:23
